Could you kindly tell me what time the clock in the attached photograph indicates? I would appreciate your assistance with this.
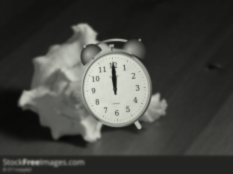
12:00
